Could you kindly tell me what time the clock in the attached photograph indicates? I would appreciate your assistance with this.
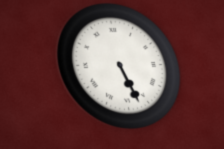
5:27
